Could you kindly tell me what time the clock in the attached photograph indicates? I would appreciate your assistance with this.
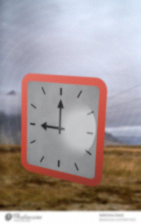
9:00
